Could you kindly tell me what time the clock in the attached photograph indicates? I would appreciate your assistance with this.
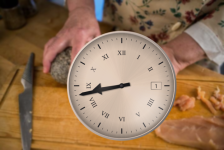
8:43
